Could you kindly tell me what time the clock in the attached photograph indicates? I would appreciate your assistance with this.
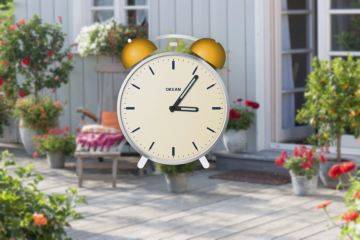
3:06
